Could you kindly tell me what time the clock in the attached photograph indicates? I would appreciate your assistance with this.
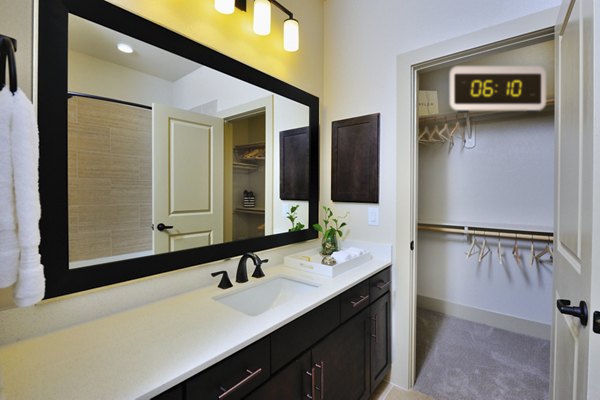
6:10
